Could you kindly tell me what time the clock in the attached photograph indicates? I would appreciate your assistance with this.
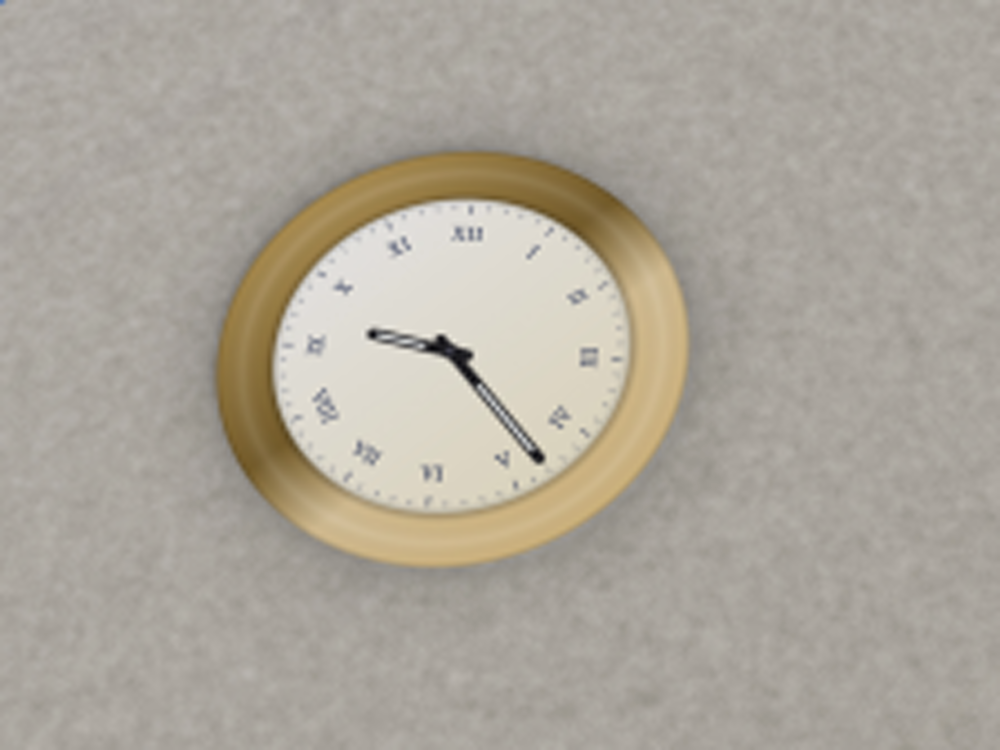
9:23
